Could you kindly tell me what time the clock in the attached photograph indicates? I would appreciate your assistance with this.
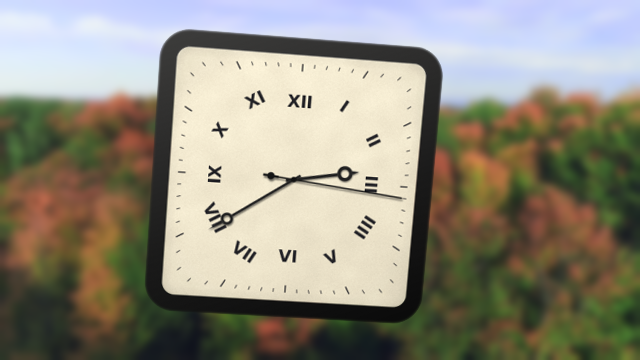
2:39:16
